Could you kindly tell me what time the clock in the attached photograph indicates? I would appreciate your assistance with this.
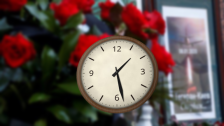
1:28
